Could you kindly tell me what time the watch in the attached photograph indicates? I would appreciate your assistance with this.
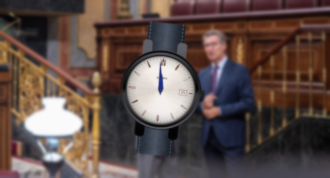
11:59
